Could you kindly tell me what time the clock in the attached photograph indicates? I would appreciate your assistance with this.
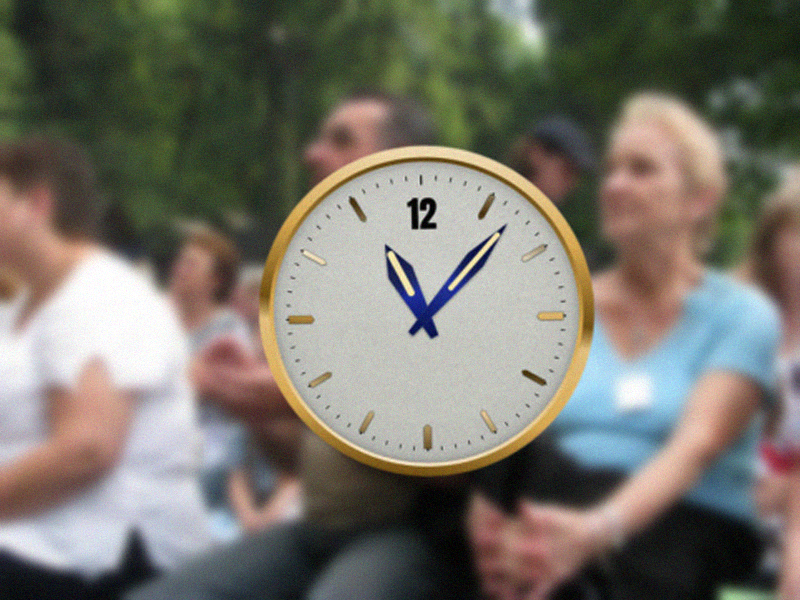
11:07
